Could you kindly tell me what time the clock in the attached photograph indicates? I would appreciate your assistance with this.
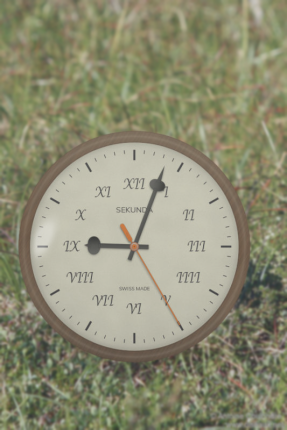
9:03:25
